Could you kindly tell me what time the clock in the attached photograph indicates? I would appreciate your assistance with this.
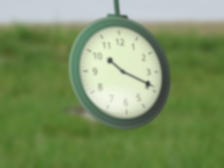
10:19
